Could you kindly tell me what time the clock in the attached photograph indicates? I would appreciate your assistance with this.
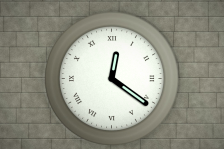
12:21
